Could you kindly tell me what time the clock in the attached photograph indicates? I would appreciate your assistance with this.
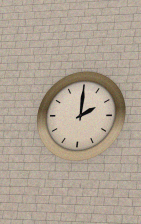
2:00
